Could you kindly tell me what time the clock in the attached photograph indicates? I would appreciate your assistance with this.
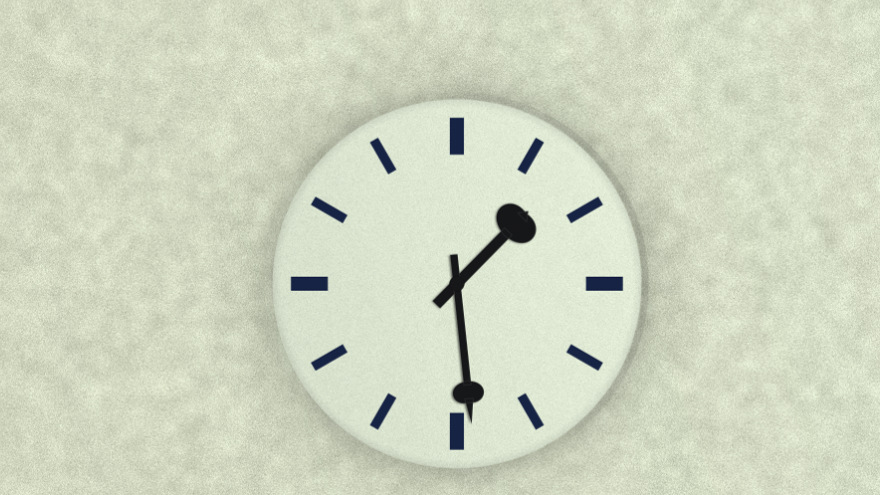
1:29
